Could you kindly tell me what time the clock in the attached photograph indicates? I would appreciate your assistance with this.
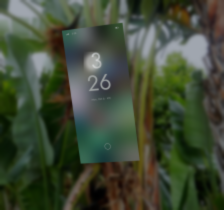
3:26
